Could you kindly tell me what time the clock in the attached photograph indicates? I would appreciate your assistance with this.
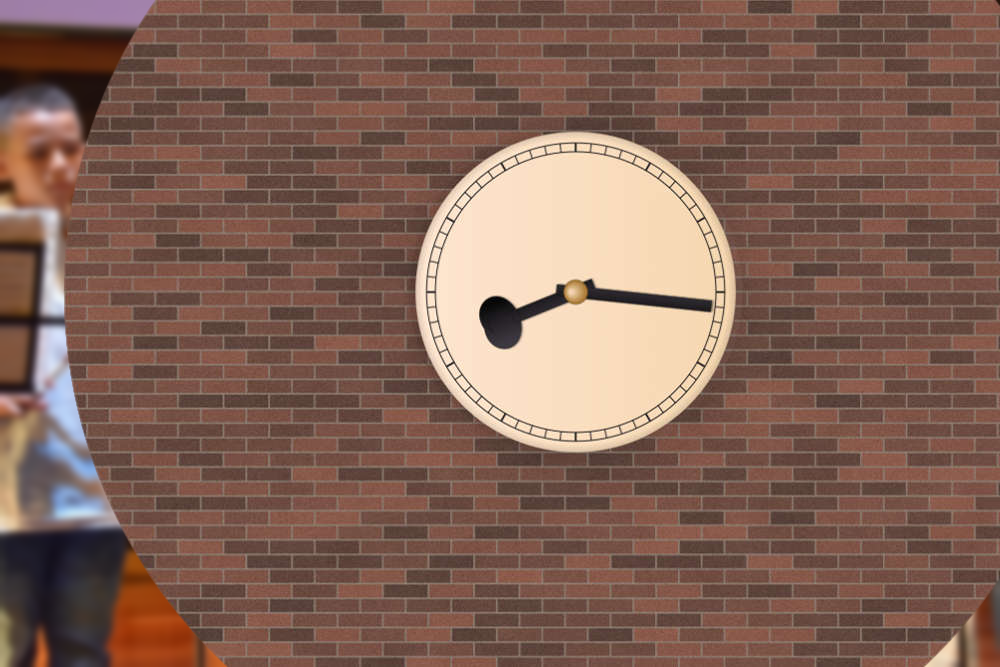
8:16
